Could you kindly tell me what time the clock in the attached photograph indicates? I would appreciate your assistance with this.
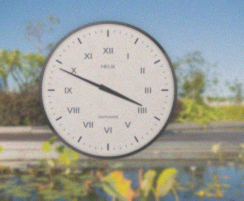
3:49
